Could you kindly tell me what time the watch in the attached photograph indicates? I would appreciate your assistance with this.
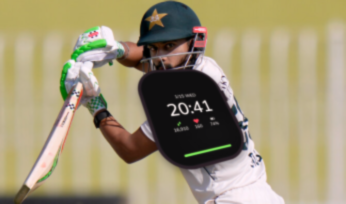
20:41
